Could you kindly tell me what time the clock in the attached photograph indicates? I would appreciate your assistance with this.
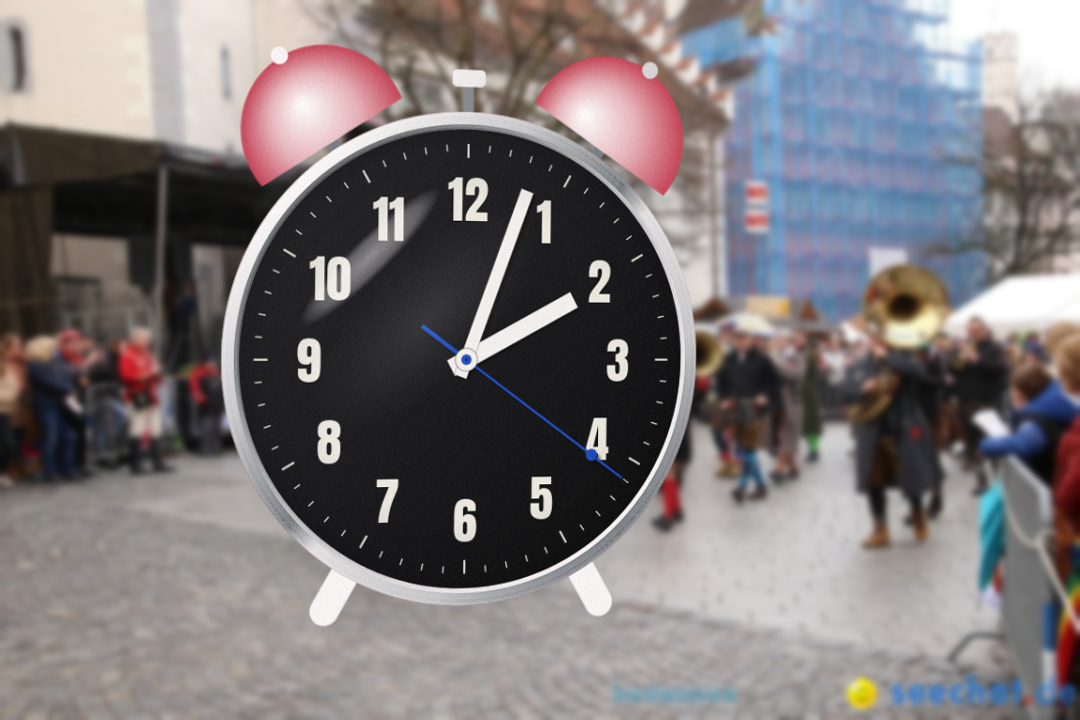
2:03:21
